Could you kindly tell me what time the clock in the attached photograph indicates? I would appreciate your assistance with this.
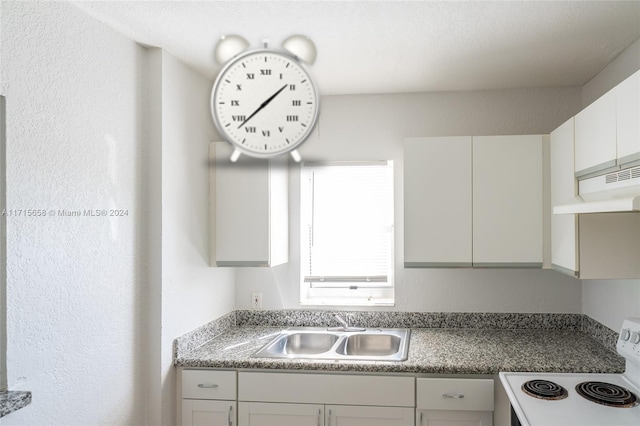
1:38
